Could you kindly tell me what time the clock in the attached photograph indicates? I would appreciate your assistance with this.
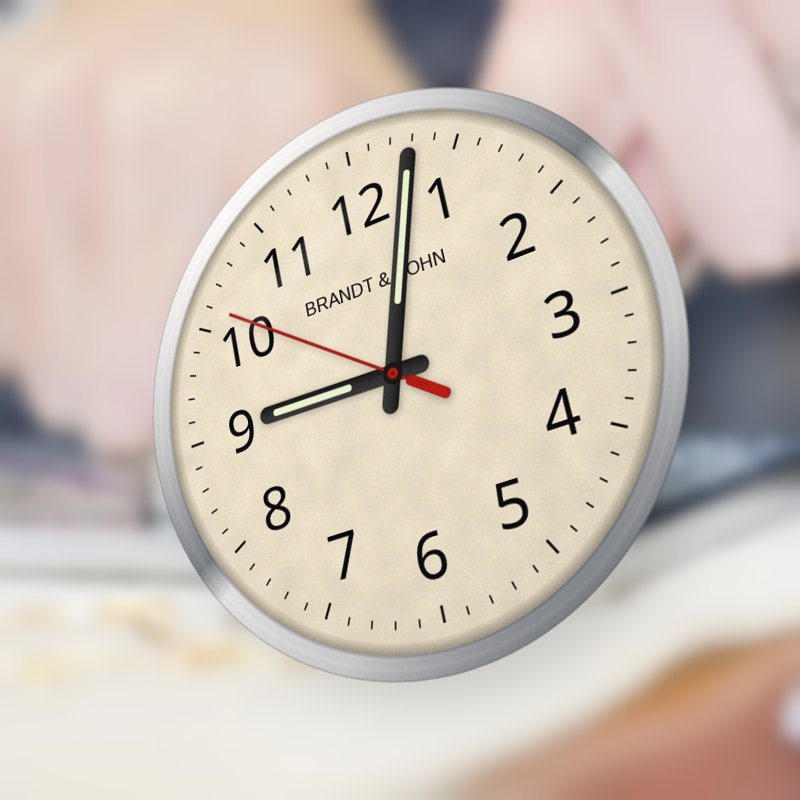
9:02:51
